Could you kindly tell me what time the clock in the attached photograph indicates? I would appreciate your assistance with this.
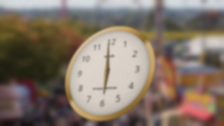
5:59
